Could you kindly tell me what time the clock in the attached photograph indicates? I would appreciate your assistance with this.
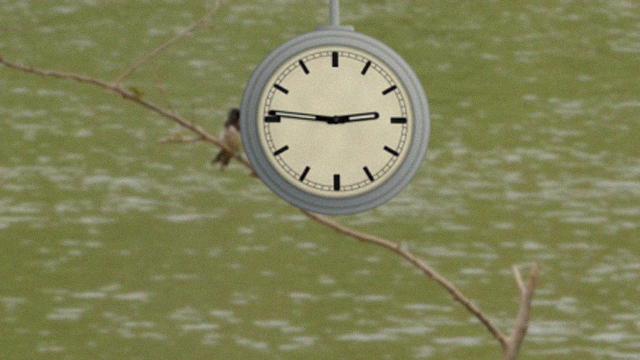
2:46
